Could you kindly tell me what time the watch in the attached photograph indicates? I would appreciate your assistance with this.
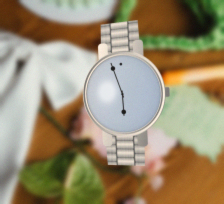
5:57
